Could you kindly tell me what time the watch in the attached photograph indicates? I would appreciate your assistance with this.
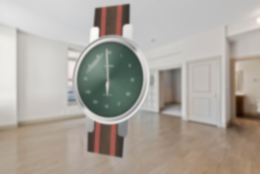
5:59
